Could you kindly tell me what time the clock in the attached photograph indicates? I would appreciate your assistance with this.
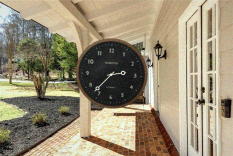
2:37
